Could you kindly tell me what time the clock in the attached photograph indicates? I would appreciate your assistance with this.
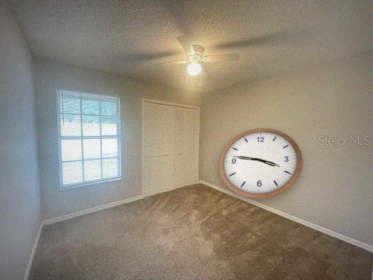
3:47
